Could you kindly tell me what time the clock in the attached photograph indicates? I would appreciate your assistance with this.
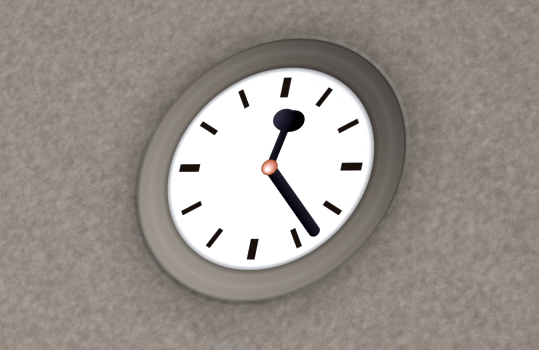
12:23
